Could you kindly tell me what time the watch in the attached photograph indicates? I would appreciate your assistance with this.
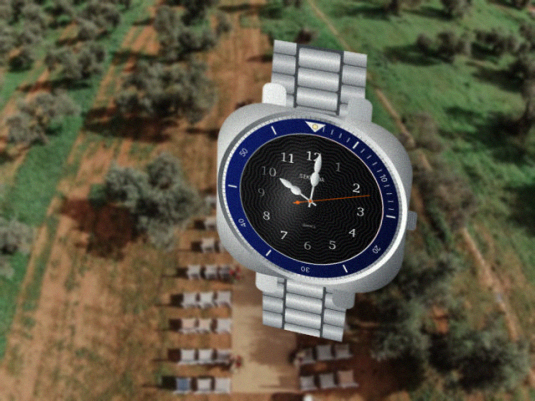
10:01:12
